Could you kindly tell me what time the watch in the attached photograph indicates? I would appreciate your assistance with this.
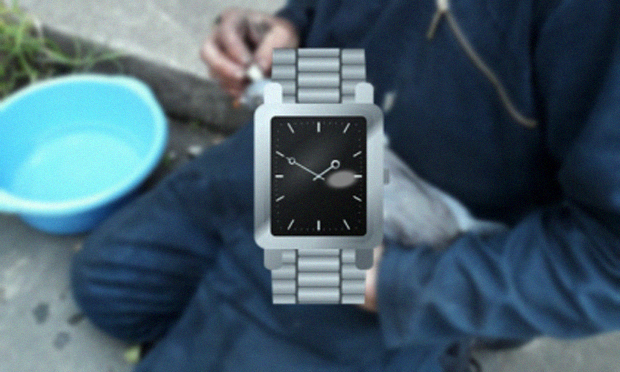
1:50
